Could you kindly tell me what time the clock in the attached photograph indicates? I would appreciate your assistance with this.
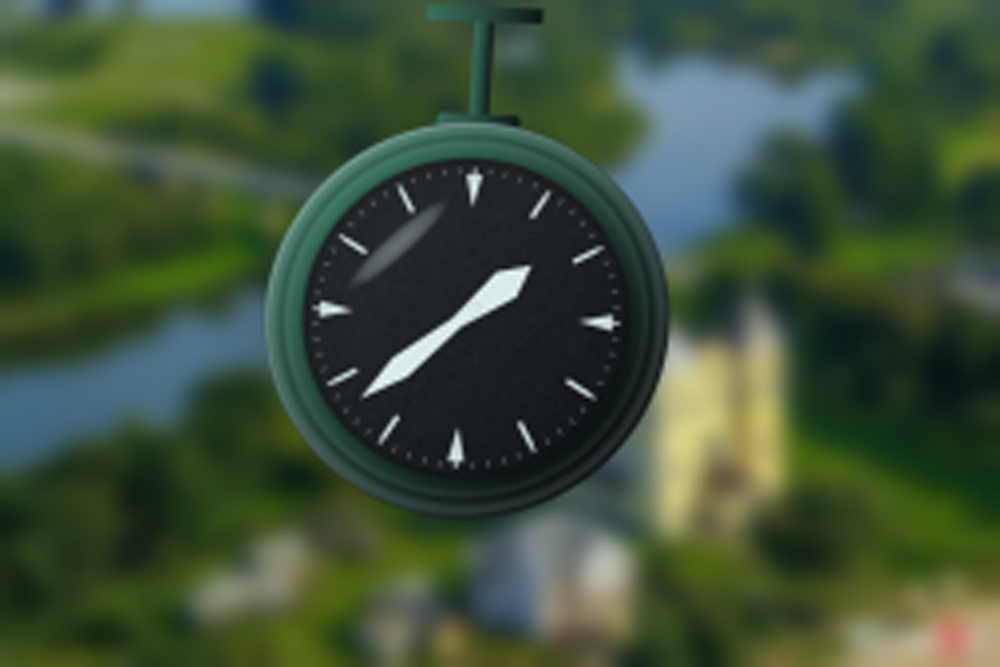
1:38
